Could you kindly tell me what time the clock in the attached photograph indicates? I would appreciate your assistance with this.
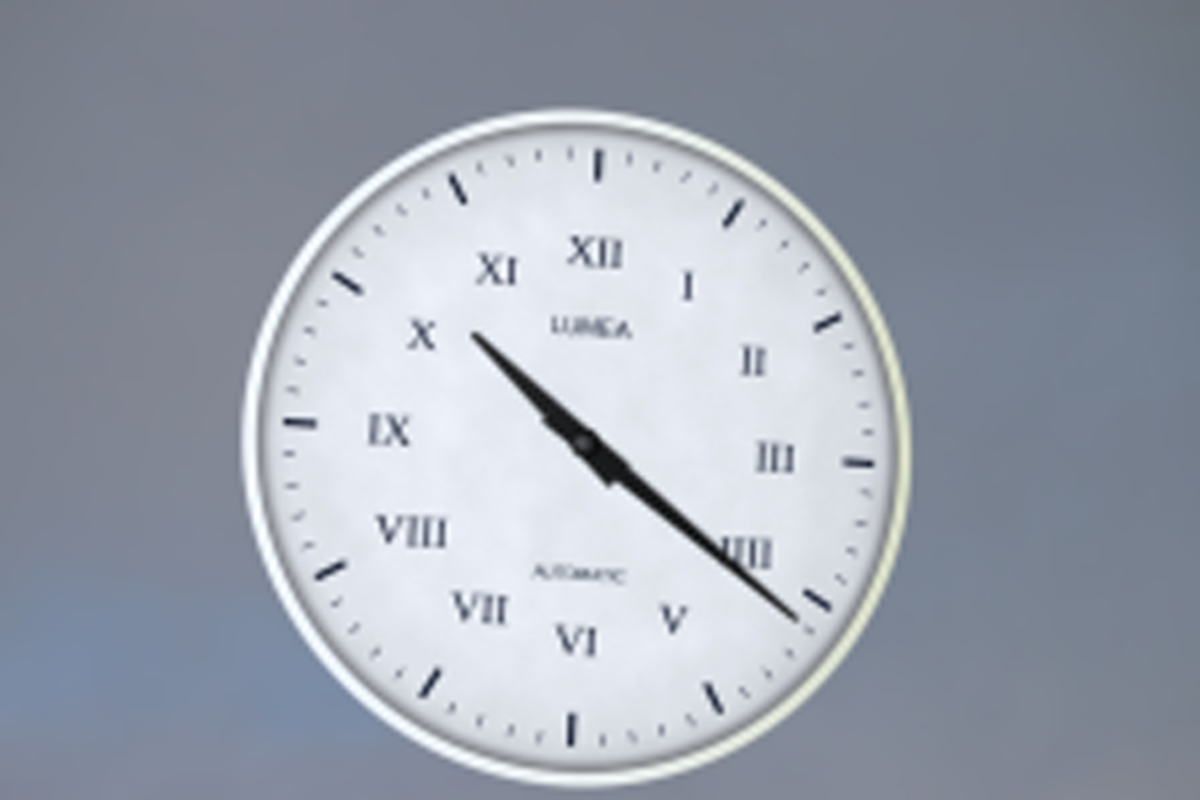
10:21
